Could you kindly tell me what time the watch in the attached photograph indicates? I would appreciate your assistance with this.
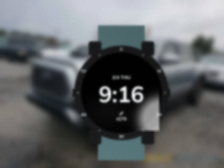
9:16
